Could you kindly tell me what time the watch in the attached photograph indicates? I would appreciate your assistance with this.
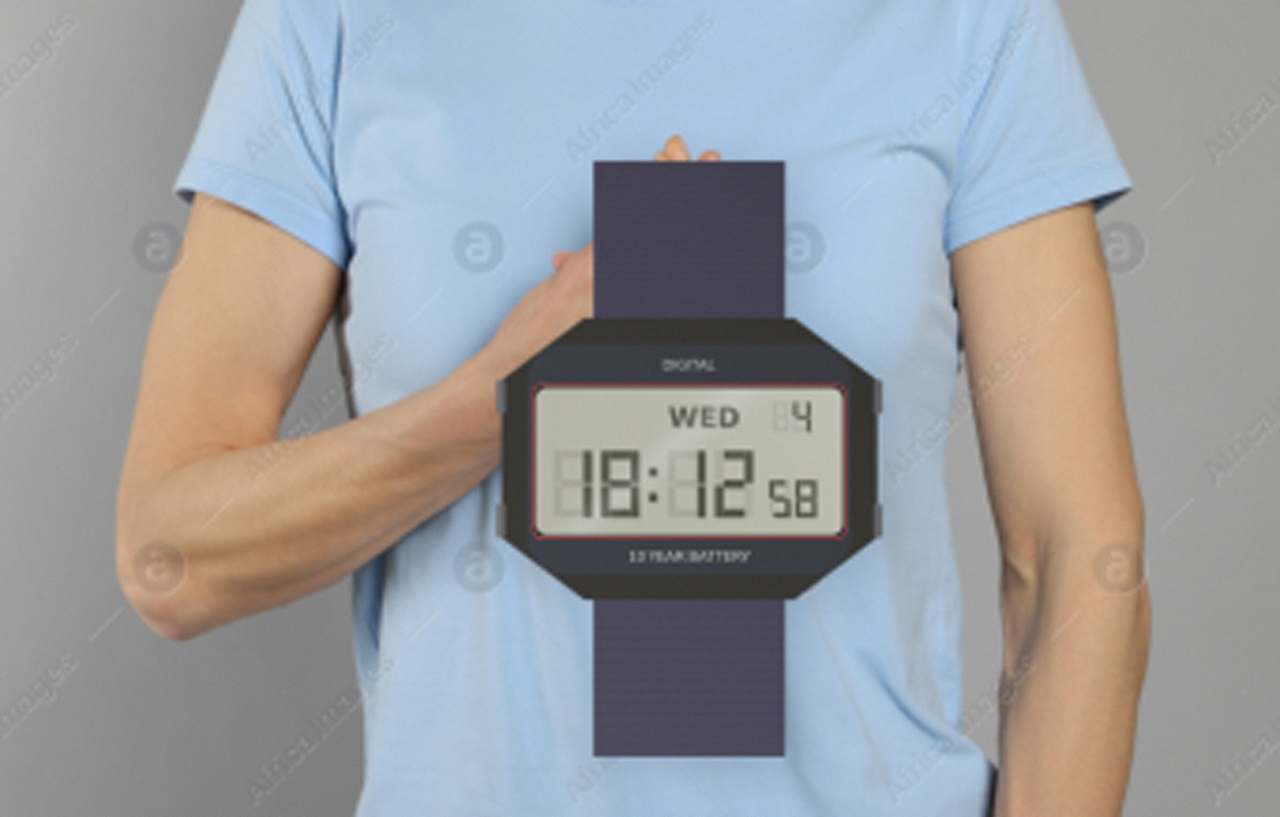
18:12:58
